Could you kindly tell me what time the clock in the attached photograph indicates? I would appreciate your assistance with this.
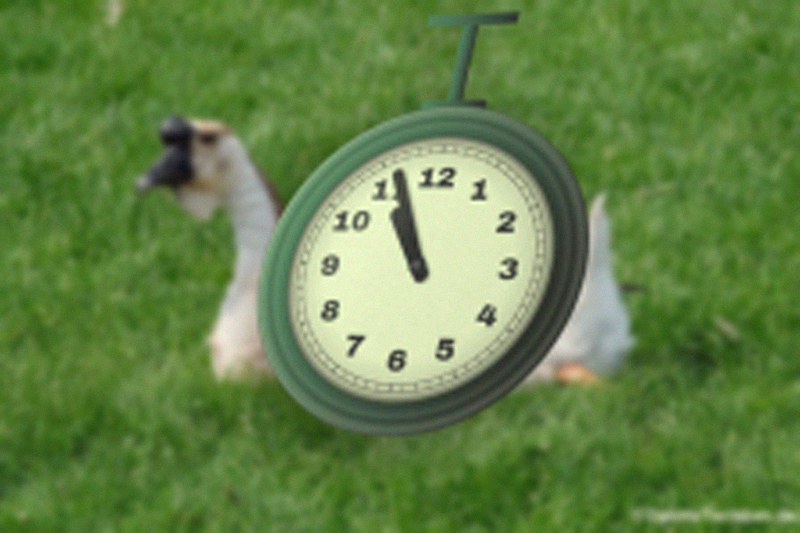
10:56
